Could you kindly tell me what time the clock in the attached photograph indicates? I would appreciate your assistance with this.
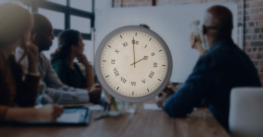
1:59
